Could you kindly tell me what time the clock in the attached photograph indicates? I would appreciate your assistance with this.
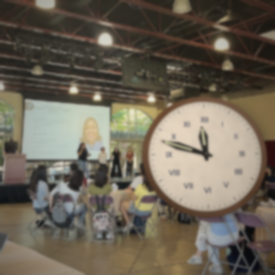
11:48
